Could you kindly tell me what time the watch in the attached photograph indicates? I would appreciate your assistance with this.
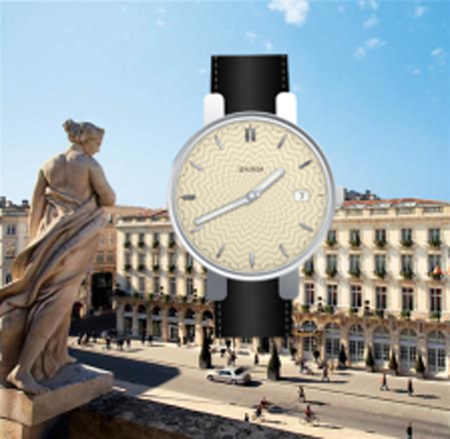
1:41
